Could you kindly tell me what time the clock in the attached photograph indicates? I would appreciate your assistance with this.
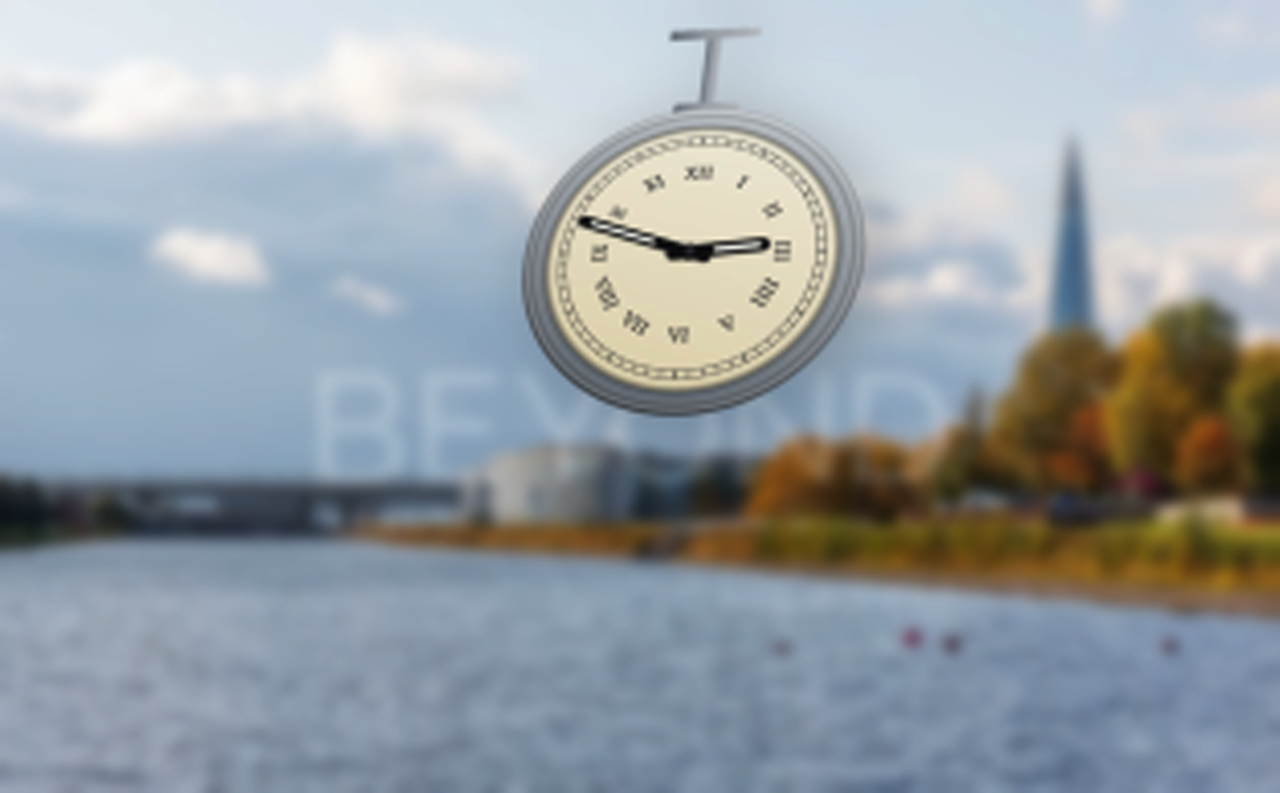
2:48
